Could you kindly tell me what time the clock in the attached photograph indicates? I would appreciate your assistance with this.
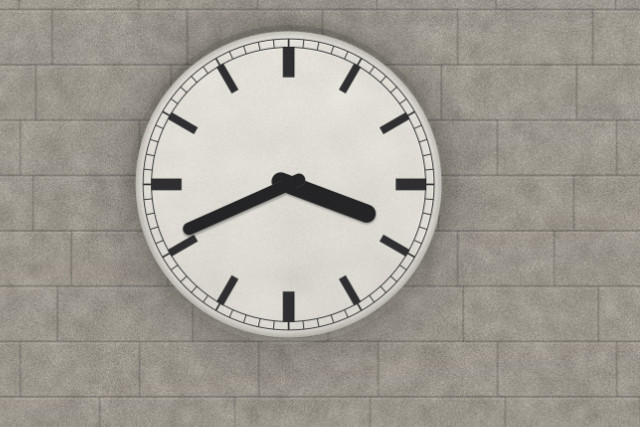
3:41
